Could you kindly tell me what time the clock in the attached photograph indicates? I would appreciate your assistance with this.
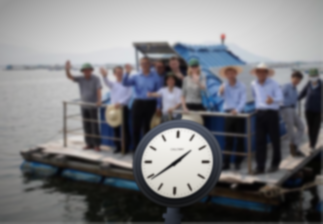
1:39
